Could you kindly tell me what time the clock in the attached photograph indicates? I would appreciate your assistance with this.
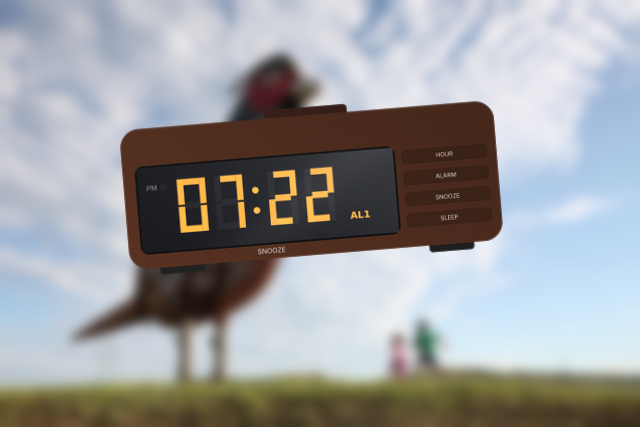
7:22
